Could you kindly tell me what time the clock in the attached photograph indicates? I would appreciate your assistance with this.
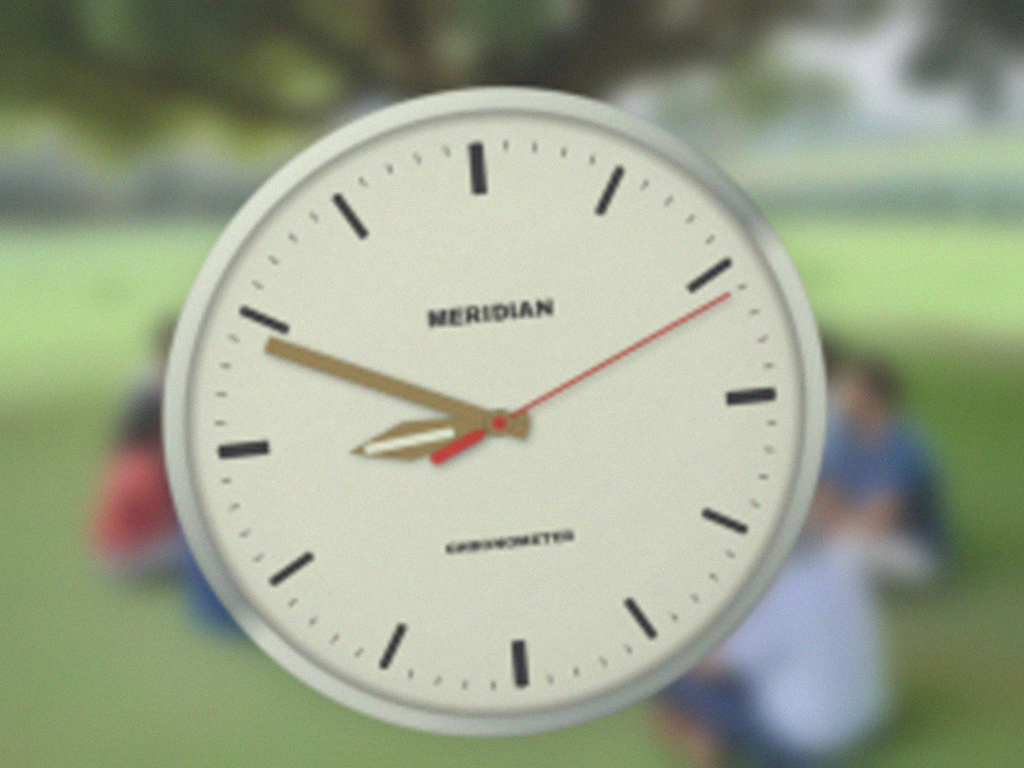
8:49:11
